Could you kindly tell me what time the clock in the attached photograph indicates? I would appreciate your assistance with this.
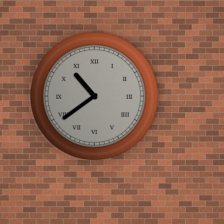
10:39
